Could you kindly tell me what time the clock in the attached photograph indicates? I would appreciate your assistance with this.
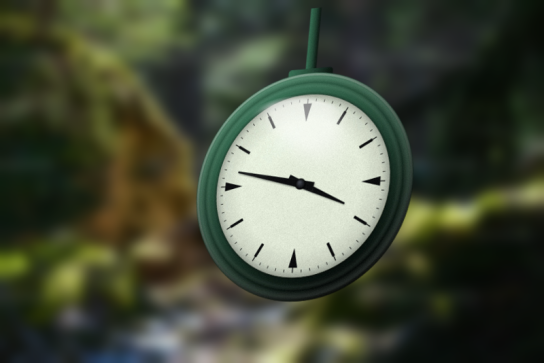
3:47
